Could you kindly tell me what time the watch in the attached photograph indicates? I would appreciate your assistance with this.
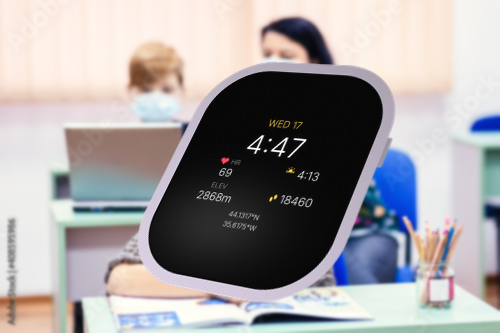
4:47
